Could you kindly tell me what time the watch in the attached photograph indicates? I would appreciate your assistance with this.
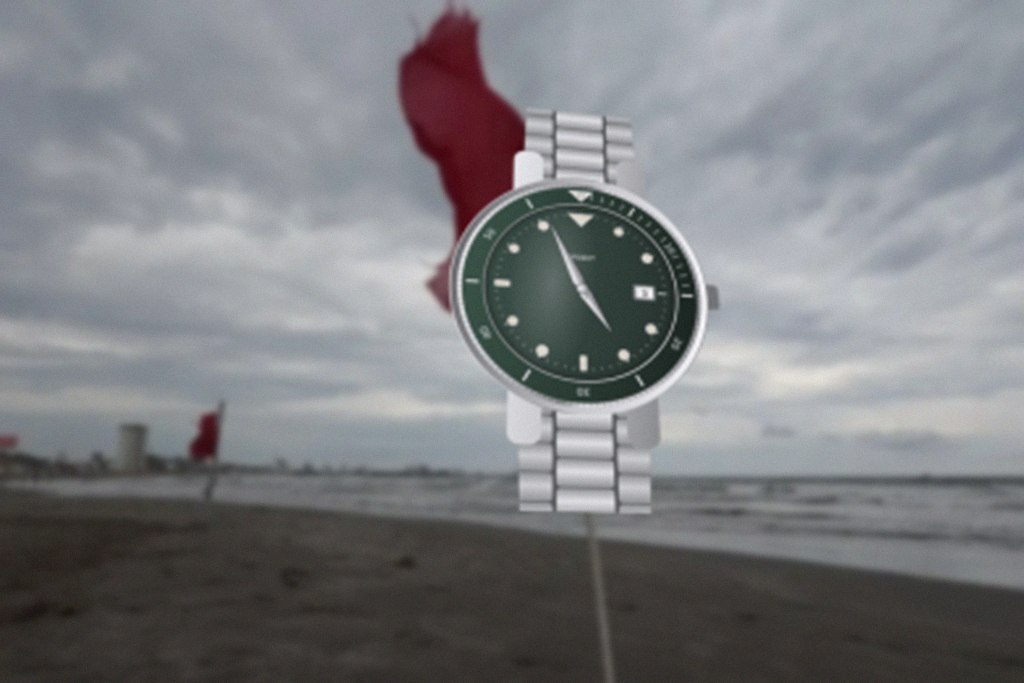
4:56
